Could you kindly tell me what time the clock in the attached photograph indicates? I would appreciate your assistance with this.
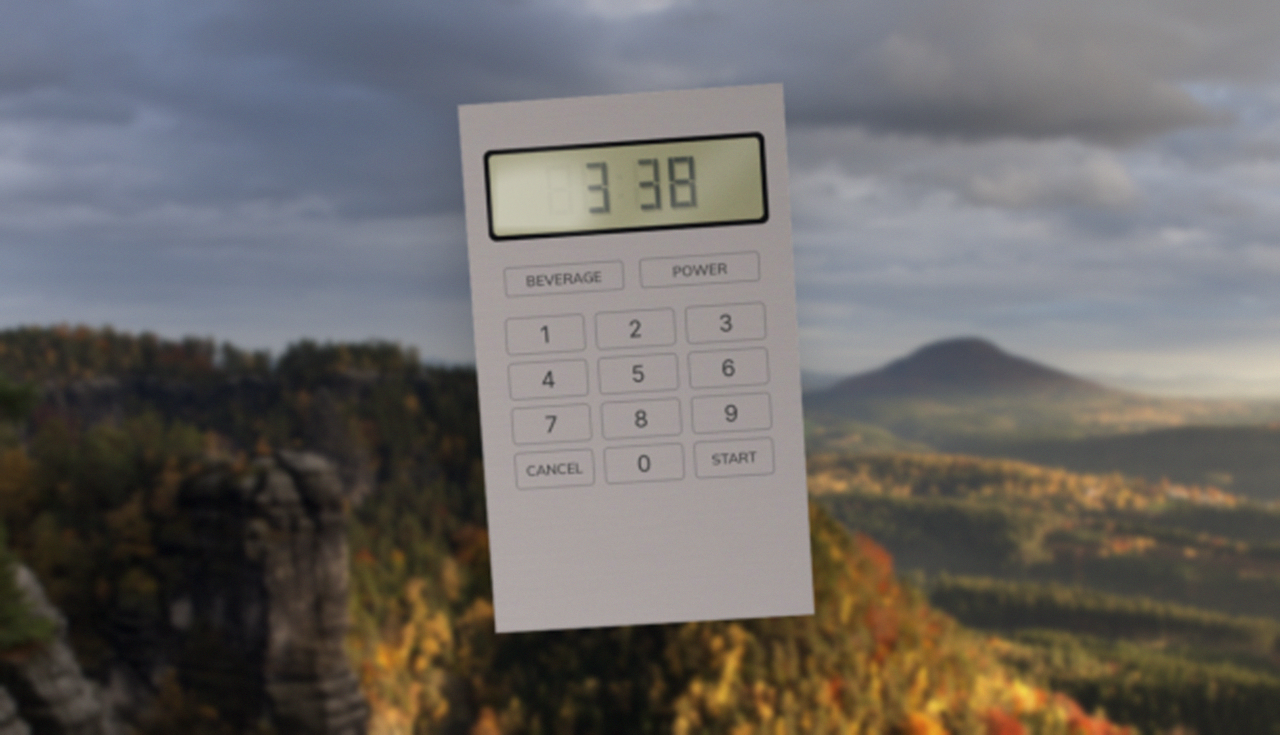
3:38
